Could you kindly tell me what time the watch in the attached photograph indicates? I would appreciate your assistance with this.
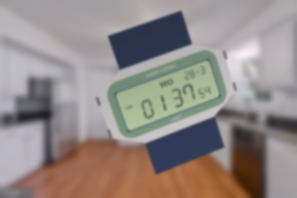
1:37
